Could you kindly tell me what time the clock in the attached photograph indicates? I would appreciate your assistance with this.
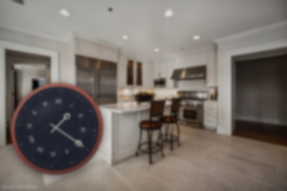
1:20
